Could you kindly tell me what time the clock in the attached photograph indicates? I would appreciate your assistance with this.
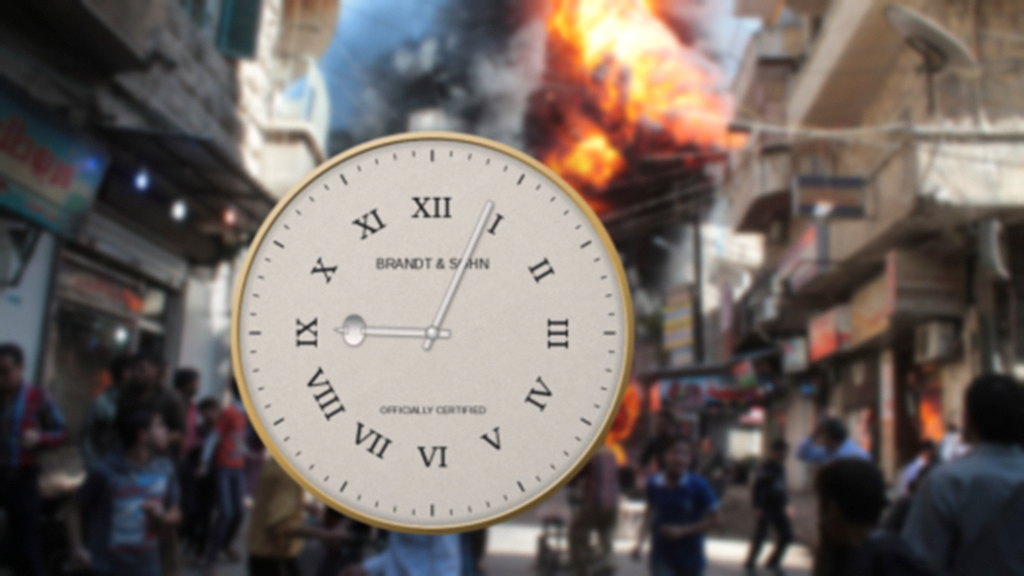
9:04
